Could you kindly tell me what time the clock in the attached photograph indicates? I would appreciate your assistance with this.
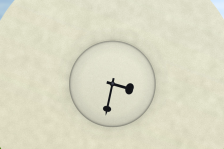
3:32
